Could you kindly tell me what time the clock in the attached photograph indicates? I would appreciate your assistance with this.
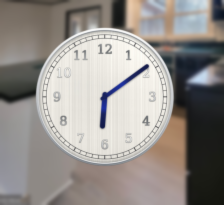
6:09
